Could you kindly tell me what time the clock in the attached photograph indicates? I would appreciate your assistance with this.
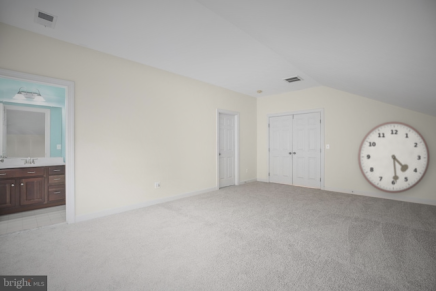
4:29
